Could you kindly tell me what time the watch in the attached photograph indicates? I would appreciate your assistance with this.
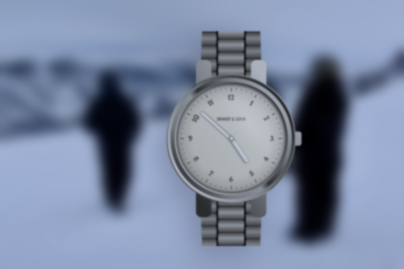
4:52
